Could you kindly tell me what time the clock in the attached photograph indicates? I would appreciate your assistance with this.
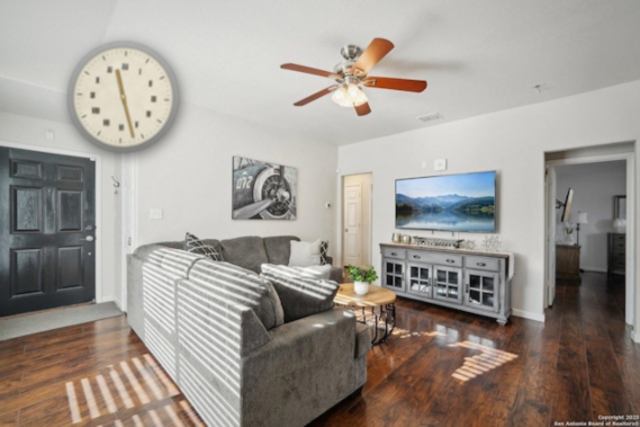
11:27
